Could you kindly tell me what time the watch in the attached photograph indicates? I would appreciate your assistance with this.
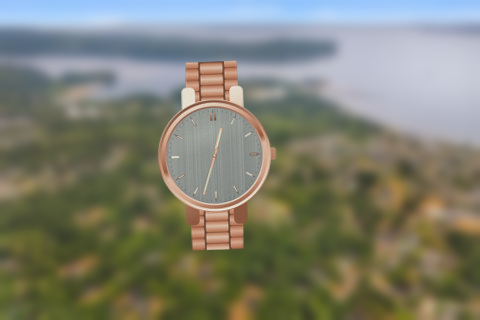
12:33
